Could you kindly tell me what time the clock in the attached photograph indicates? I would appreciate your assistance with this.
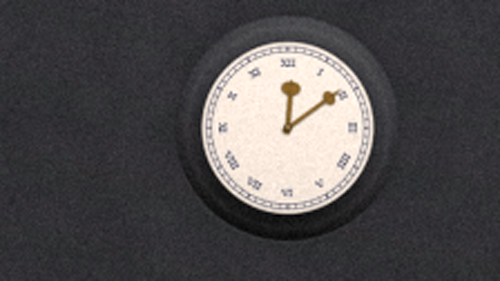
12:09
